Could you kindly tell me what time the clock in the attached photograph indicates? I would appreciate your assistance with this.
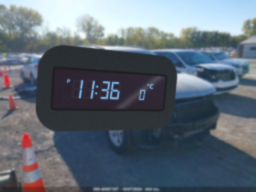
11:36
